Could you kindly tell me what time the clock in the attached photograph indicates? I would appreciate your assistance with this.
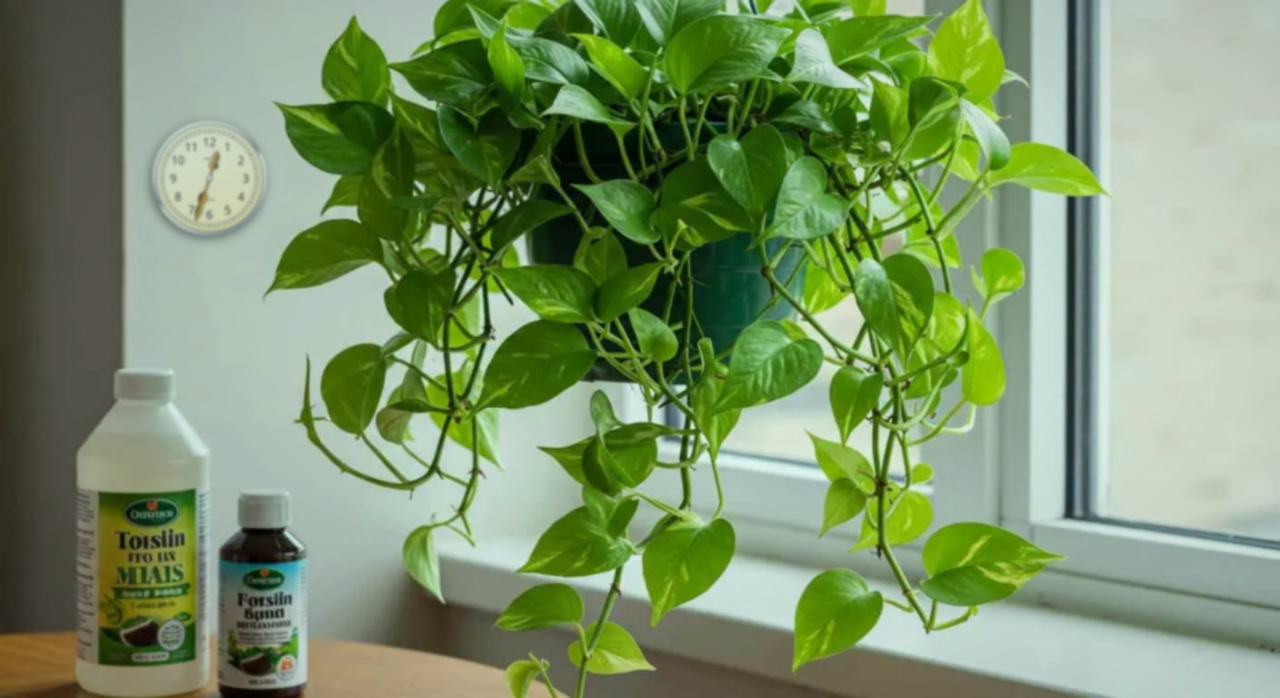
12:33
